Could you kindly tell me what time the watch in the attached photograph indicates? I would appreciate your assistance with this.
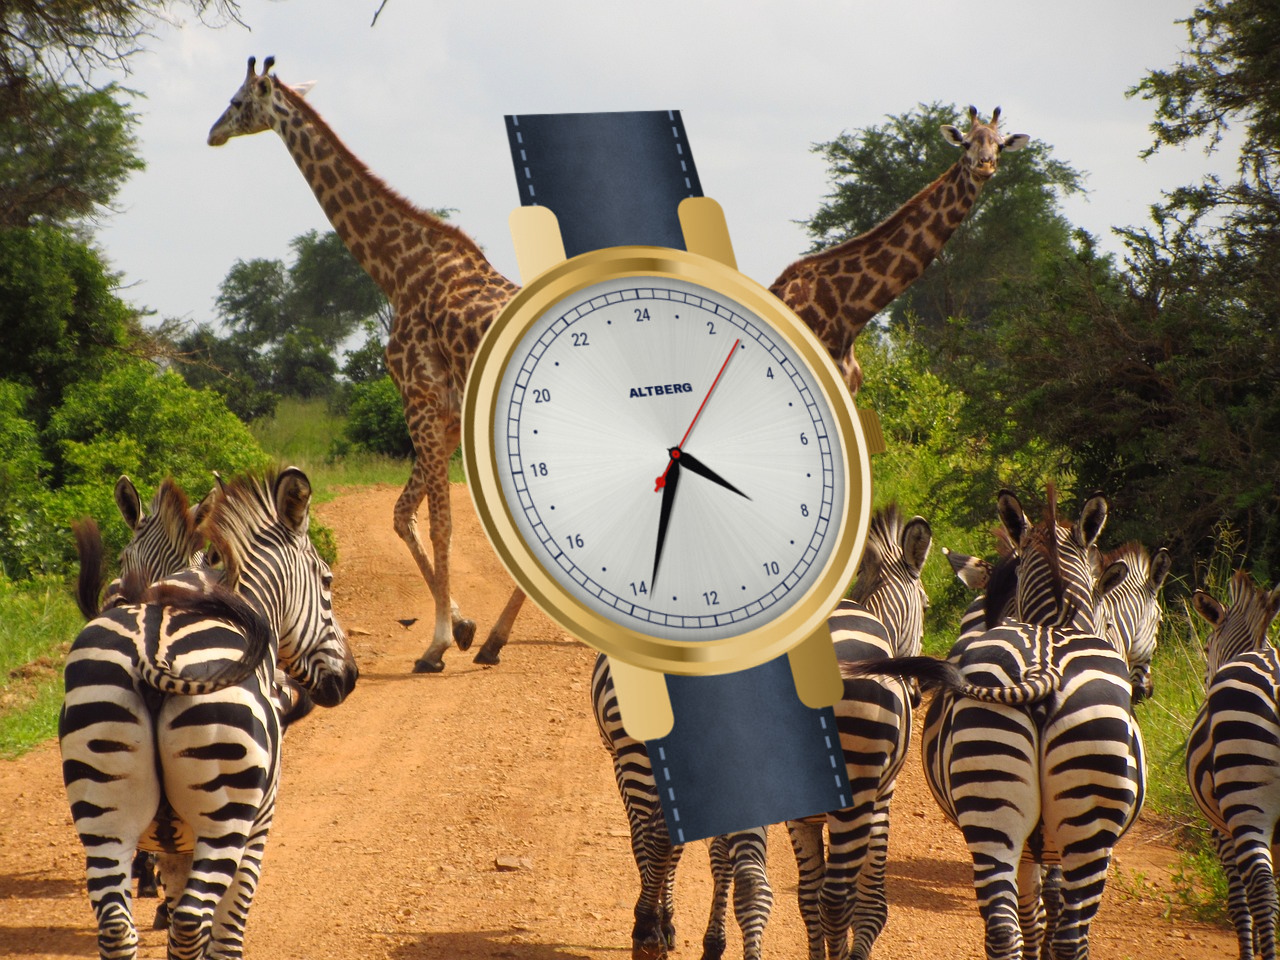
8:34:07
